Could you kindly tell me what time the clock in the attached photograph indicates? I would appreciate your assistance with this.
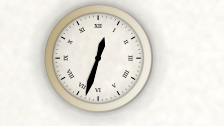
12:33
